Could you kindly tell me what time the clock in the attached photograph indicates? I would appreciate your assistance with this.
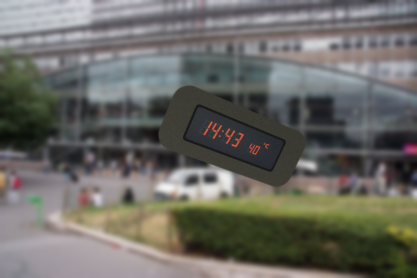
14:43
